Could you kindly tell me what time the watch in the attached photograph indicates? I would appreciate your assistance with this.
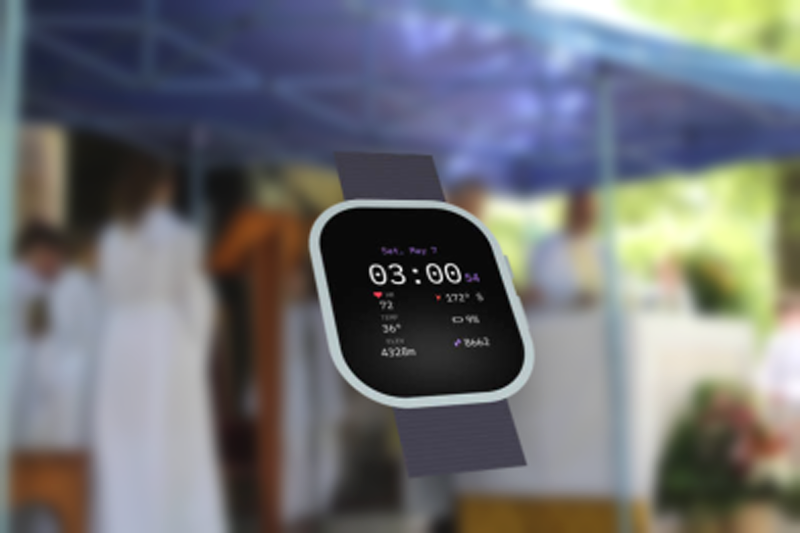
3:00
